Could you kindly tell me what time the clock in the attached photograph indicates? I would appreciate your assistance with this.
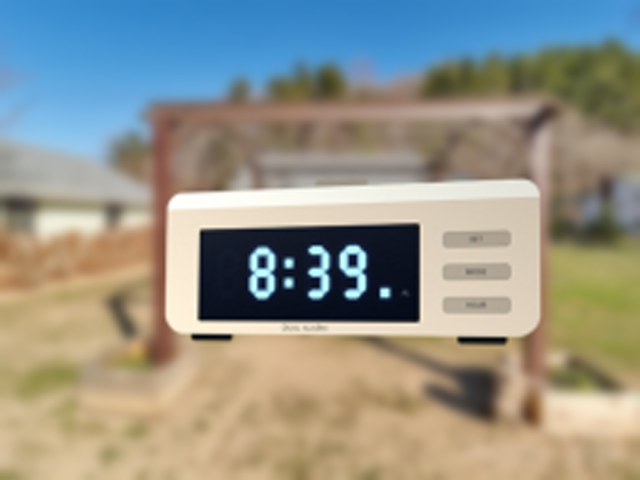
8:39
